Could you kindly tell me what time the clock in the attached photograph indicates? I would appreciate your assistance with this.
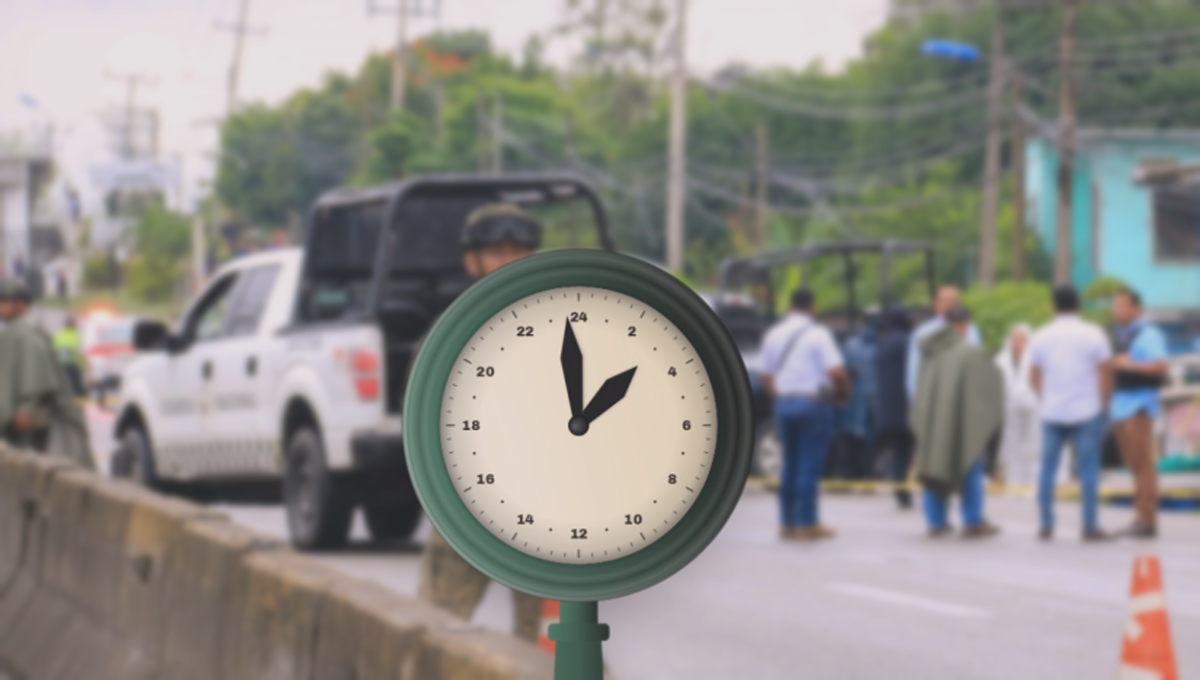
2:59
